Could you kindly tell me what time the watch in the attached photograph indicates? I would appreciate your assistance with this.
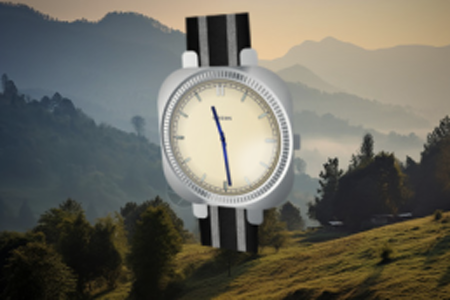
11:29
